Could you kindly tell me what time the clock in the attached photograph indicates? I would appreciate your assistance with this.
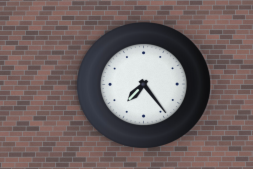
7:24
